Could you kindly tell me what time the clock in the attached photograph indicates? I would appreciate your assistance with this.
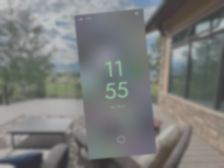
11:55
